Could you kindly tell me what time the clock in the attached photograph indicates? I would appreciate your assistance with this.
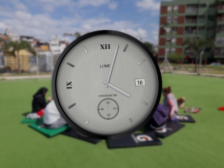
4:03
